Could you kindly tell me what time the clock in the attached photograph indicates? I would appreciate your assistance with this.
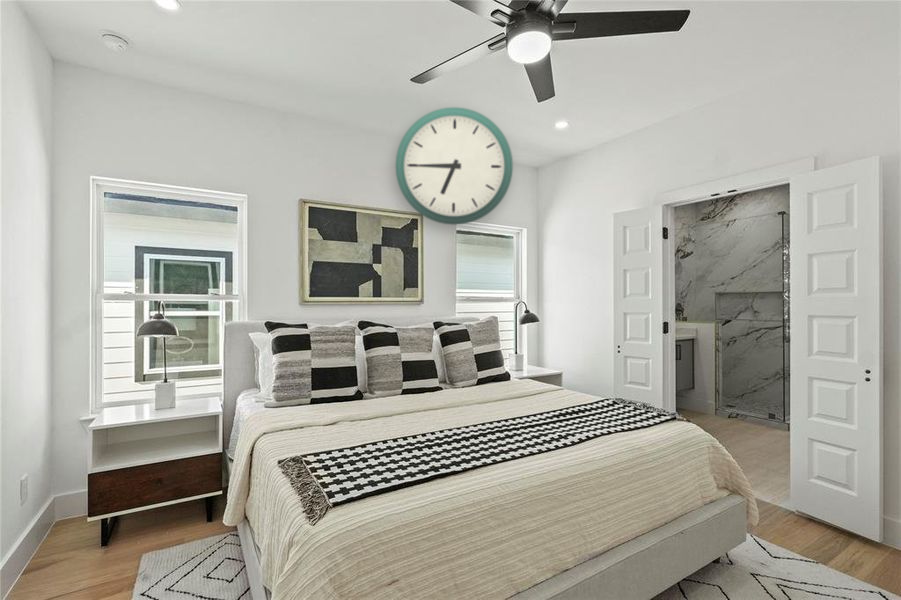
6:45
